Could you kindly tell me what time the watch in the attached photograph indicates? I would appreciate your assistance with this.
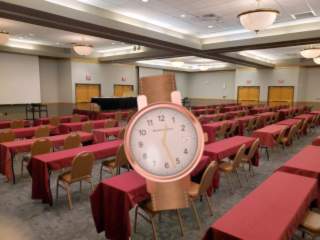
12:27
